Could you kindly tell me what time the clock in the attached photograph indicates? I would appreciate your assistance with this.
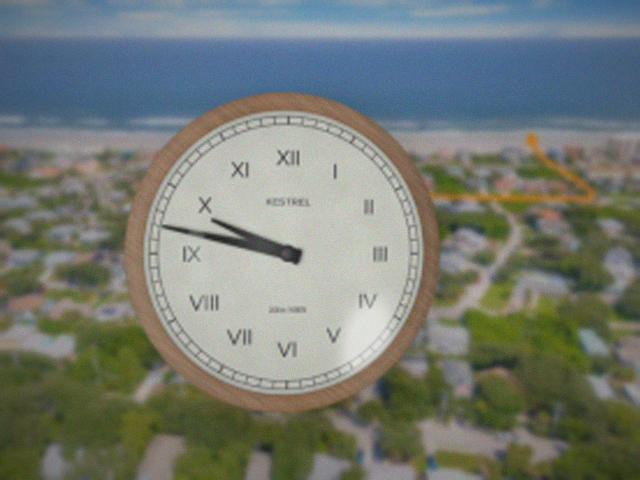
9:47
